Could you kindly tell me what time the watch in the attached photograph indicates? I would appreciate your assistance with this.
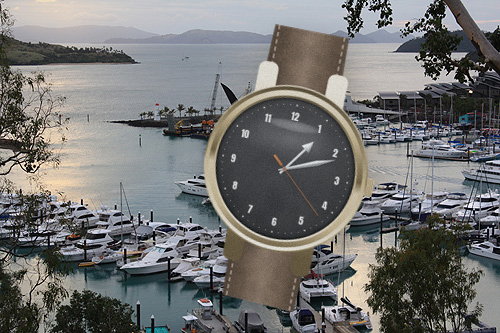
1:11:22
